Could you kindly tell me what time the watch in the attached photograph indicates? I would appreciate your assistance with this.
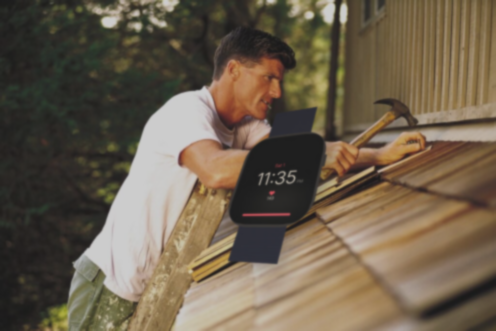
11:35
